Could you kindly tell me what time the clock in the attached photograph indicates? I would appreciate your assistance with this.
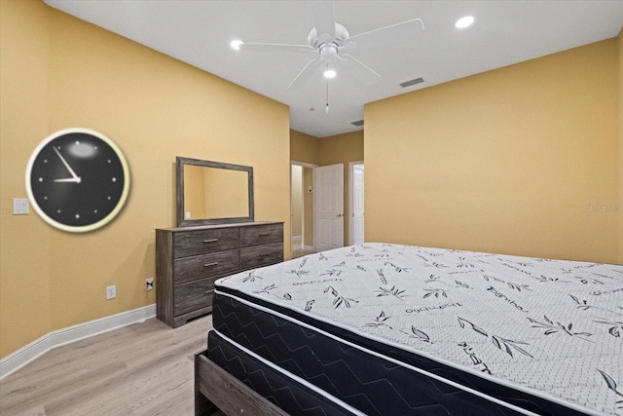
8:54
